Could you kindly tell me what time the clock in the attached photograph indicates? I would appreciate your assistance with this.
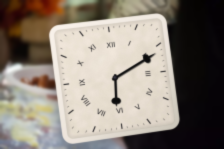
6:11
